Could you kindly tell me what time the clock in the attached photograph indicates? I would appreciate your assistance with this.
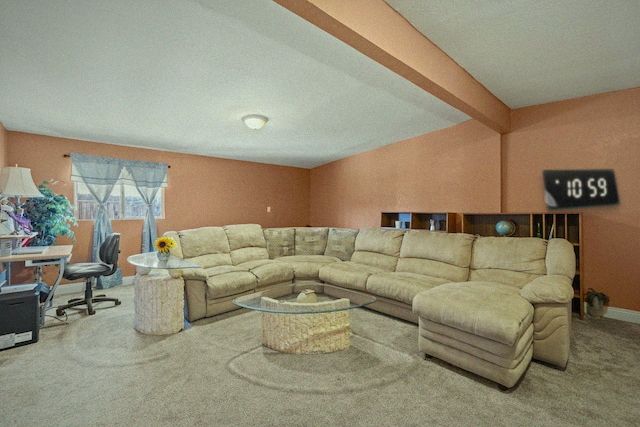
10:59
